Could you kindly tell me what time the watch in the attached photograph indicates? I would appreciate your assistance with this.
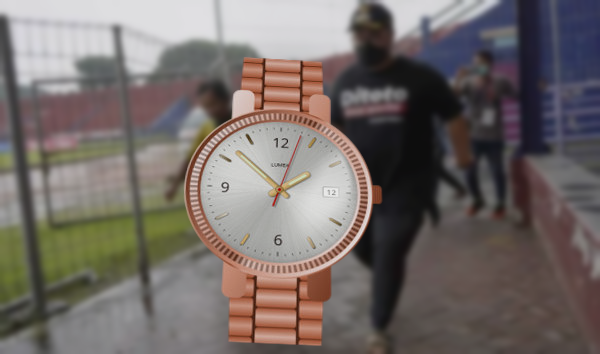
1:52:03
